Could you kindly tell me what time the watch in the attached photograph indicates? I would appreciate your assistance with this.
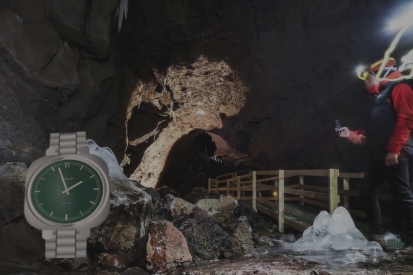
1:57
